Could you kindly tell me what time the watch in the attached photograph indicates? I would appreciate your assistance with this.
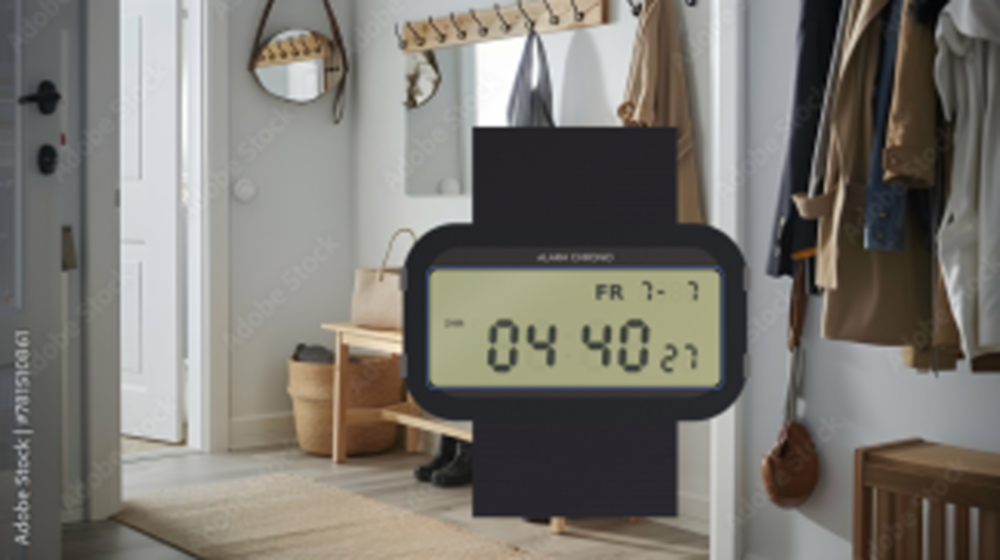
4:40:27
